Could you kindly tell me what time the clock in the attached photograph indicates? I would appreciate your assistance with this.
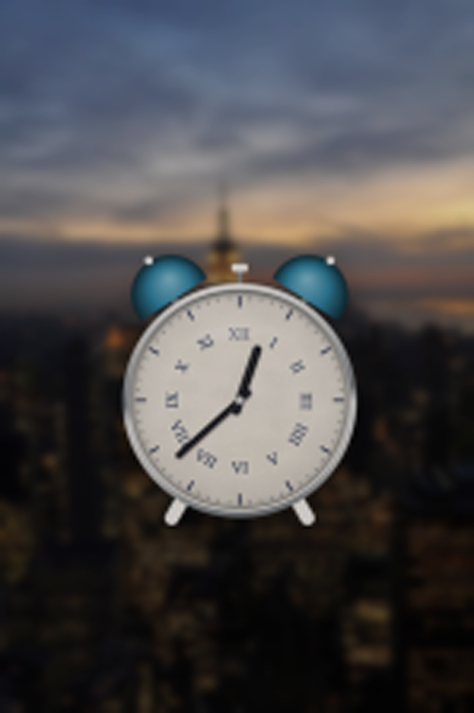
12:38
